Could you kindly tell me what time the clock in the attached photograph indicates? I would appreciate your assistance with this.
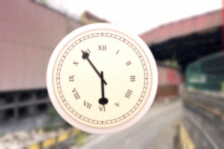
5:54
